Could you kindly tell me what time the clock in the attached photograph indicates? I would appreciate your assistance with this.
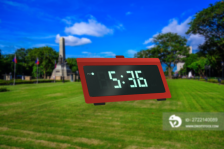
5:36
